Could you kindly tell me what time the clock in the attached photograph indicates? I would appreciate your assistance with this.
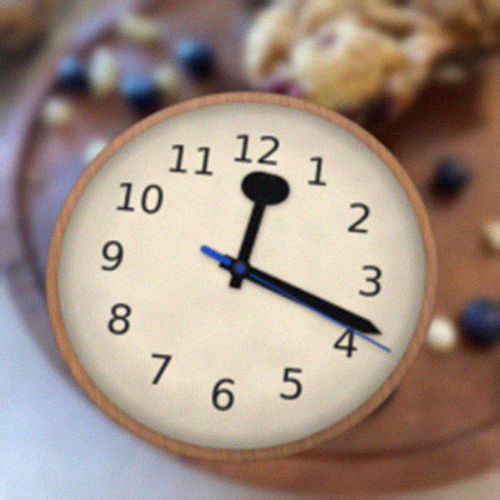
12:18:19
